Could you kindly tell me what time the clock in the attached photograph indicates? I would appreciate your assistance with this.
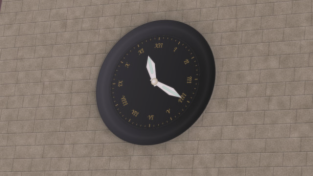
11:20
